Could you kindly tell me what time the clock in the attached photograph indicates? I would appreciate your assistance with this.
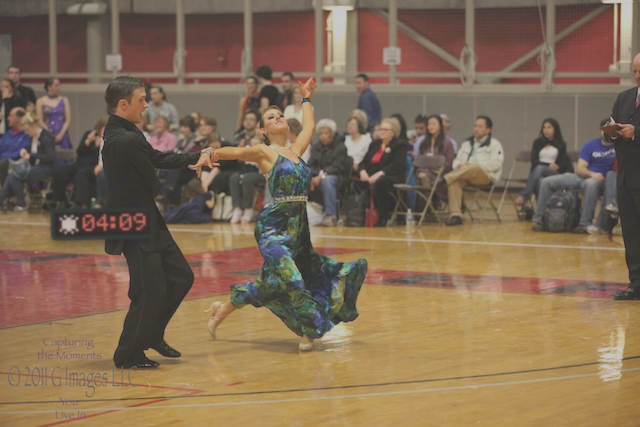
4:09
